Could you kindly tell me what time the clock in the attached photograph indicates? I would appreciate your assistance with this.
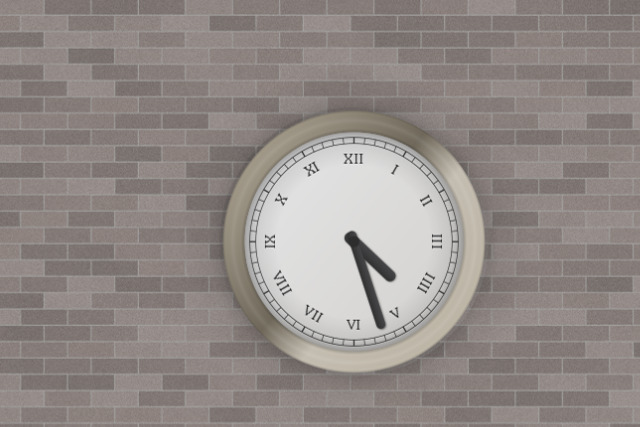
4:27
